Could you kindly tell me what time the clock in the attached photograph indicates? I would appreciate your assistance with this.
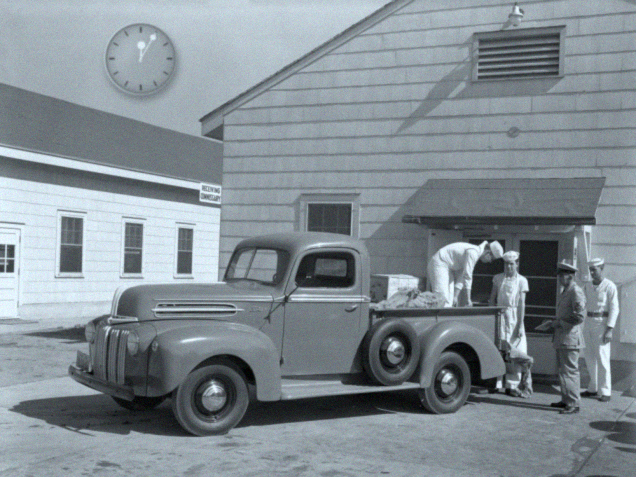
12:05
